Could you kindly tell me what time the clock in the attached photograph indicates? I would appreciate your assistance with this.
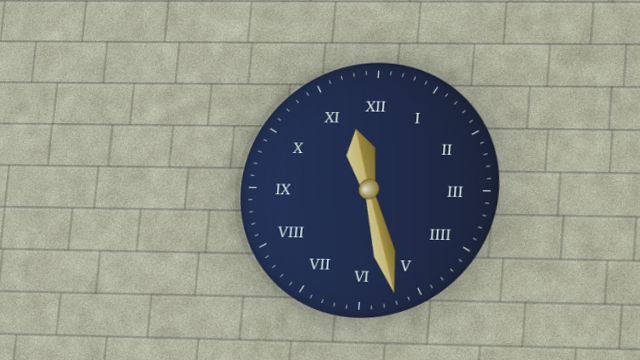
11:27
